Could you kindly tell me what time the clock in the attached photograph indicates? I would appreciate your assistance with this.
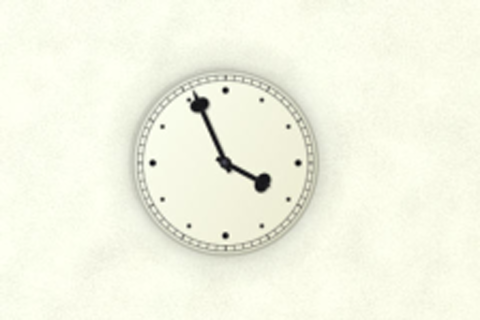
3:56
